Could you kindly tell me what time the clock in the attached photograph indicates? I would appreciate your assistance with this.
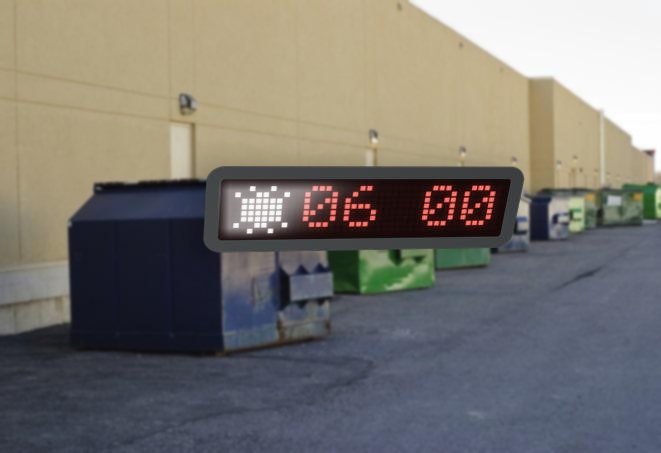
6:00
